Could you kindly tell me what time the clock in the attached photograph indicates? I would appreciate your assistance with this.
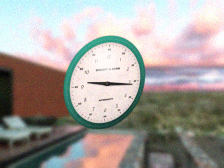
9:16
